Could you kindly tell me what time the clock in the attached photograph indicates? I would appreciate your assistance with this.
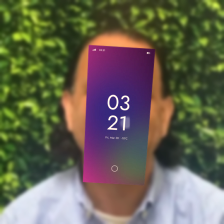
3:21
